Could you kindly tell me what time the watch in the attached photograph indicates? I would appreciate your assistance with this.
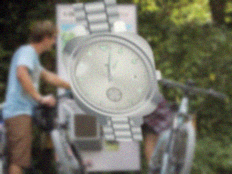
1:02
